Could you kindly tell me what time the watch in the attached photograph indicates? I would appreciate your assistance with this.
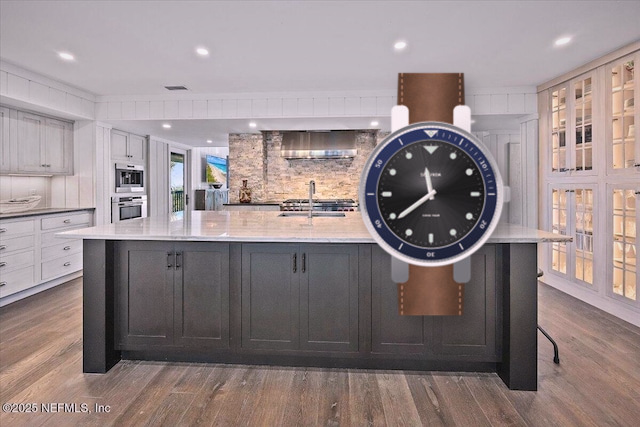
11:39
